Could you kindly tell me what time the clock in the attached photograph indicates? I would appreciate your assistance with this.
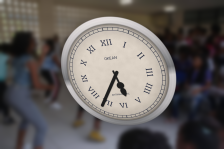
5:36
